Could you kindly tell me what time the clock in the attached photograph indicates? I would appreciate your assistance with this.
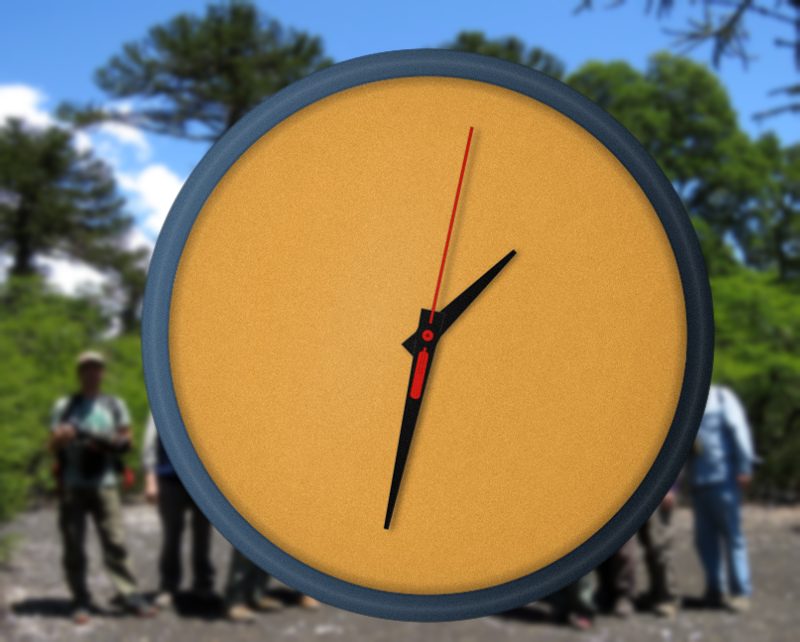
1:32:02
